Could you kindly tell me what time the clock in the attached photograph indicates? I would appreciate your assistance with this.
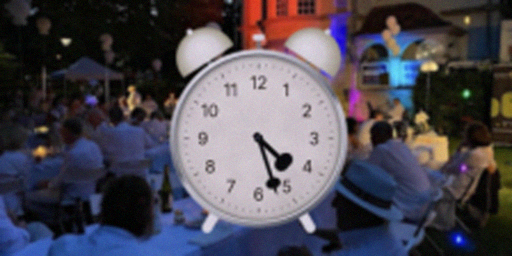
4:27
